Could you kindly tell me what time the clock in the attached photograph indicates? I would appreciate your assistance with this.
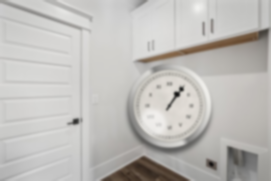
1:06
